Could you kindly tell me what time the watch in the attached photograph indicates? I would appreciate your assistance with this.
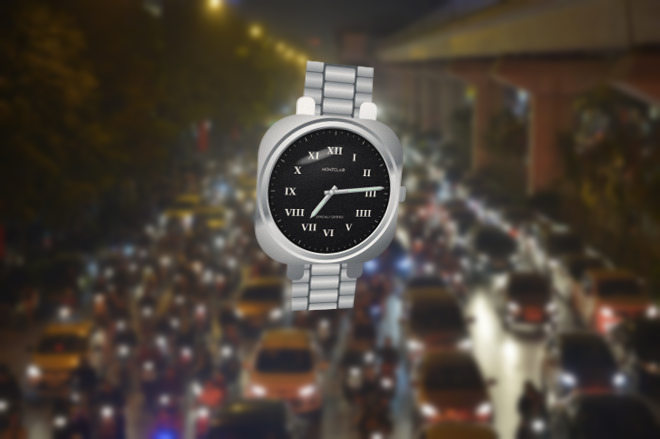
7:14
